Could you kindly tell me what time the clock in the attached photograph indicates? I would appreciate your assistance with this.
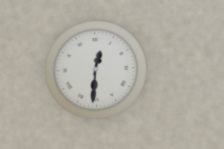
12:31
